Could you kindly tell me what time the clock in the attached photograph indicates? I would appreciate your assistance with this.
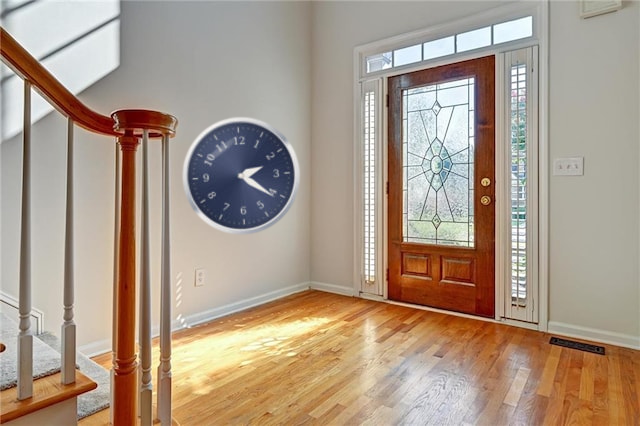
2:21
